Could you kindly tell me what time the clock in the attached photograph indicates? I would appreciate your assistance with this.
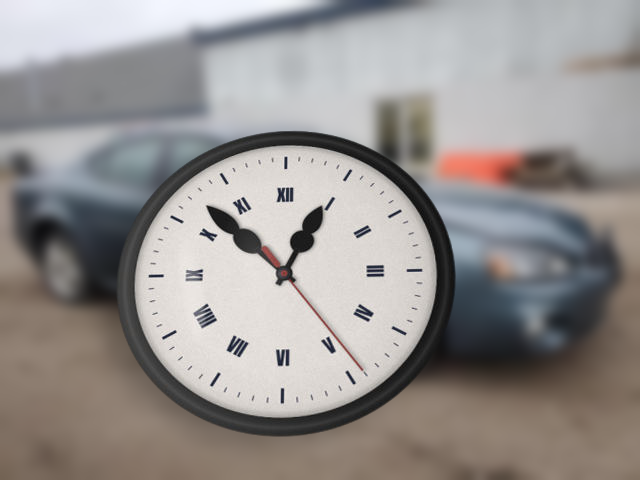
12:52:24
